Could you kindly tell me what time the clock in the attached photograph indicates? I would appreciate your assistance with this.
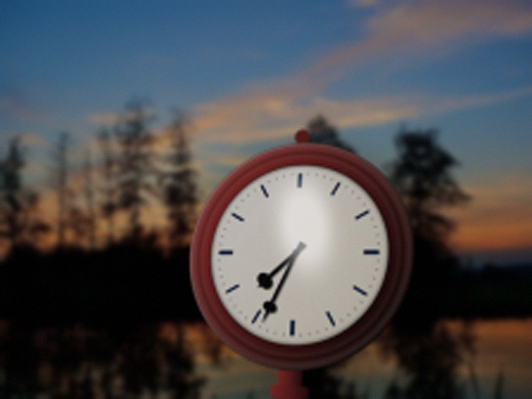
7:34
